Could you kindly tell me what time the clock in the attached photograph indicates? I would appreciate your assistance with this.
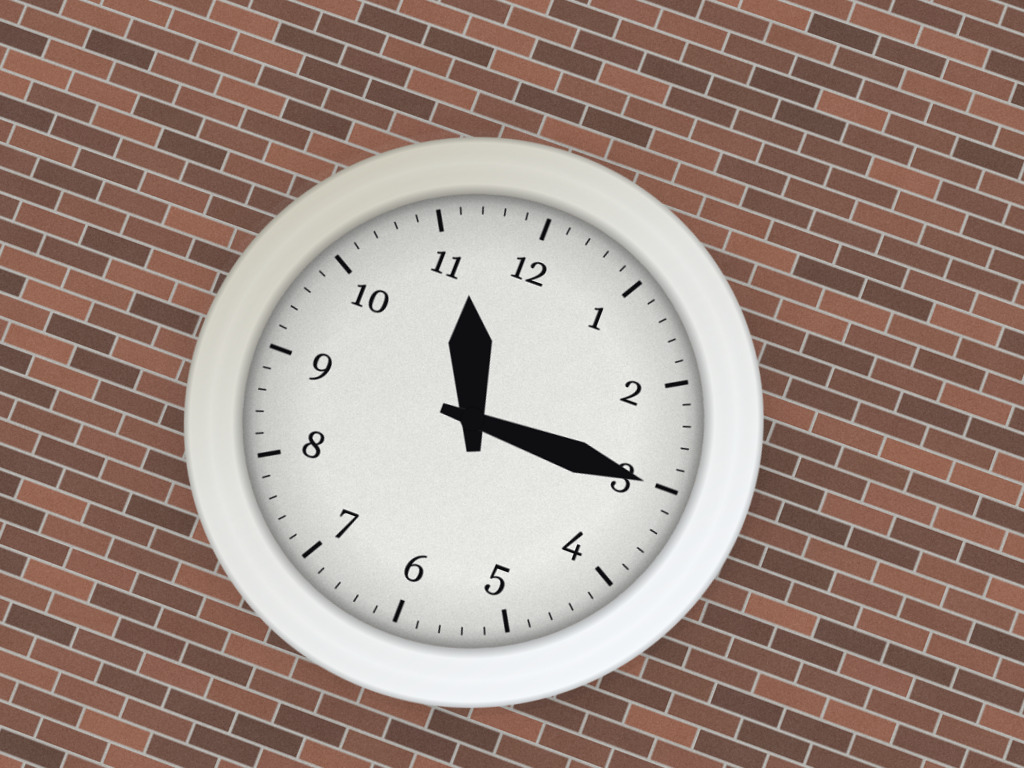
11:15
